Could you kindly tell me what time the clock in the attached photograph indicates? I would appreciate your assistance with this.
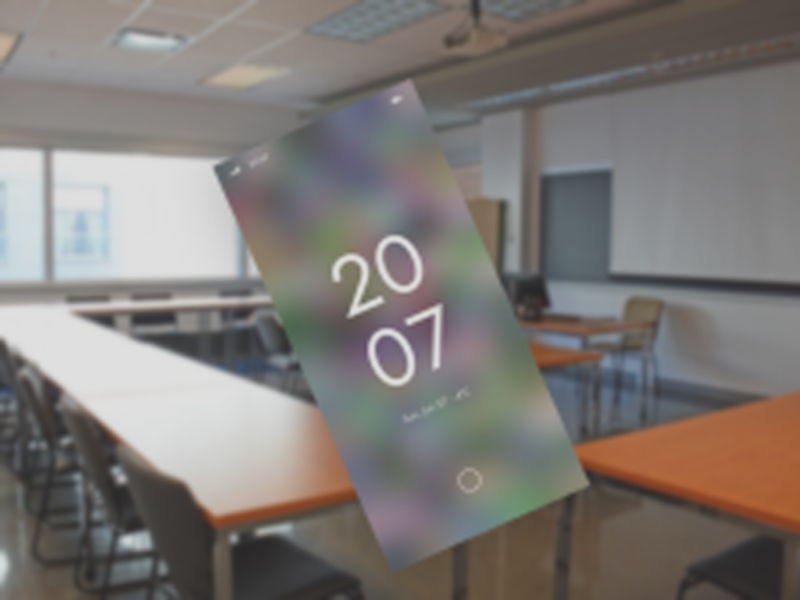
20:07
